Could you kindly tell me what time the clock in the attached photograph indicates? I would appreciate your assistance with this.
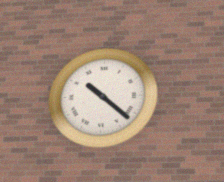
10:22
